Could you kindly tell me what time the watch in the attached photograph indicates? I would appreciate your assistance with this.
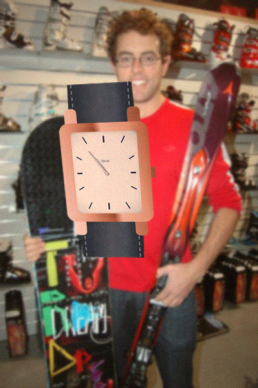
10:54
